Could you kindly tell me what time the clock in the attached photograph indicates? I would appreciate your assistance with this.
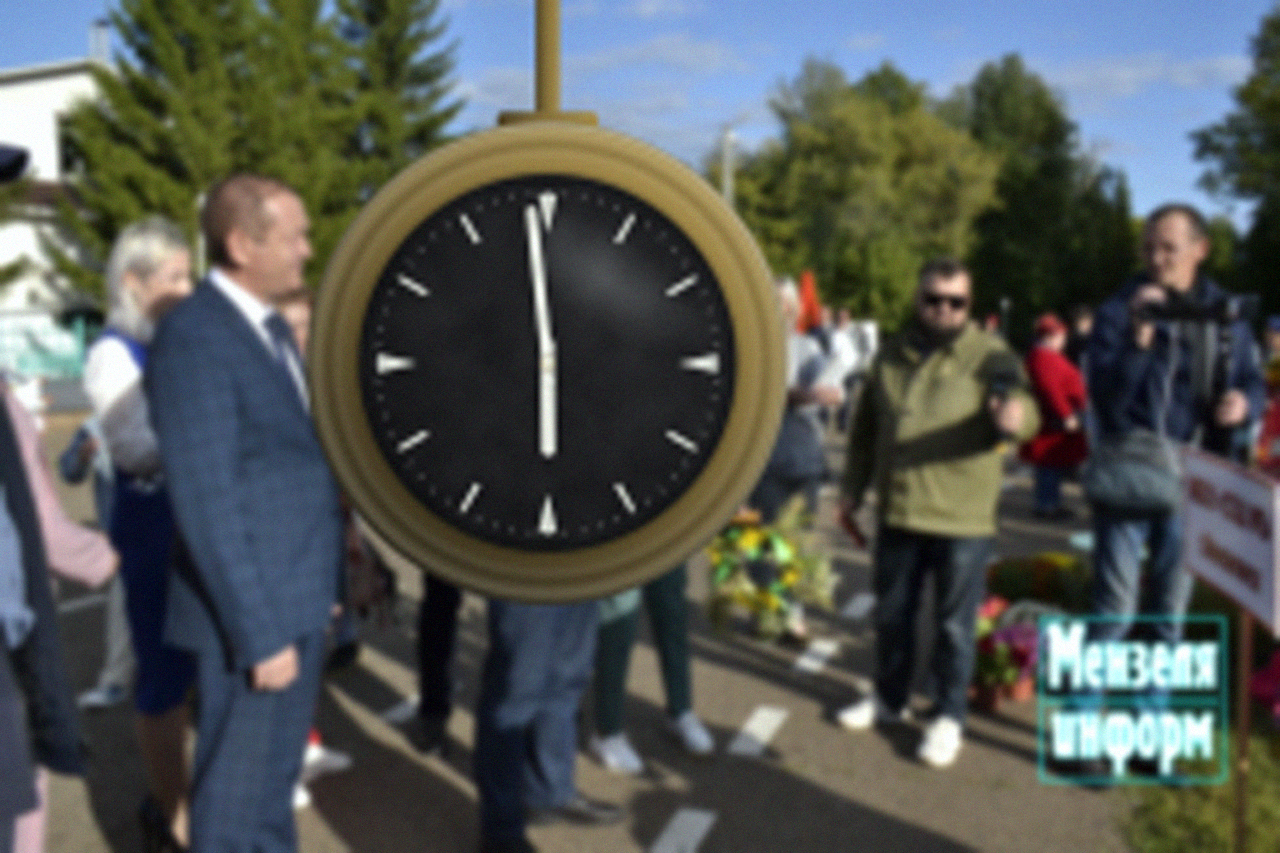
5:59
